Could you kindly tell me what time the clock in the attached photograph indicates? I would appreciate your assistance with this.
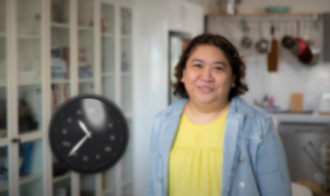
10:36
